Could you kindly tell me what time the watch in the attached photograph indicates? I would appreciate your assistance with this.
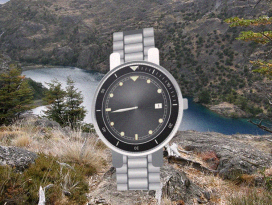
8:44
